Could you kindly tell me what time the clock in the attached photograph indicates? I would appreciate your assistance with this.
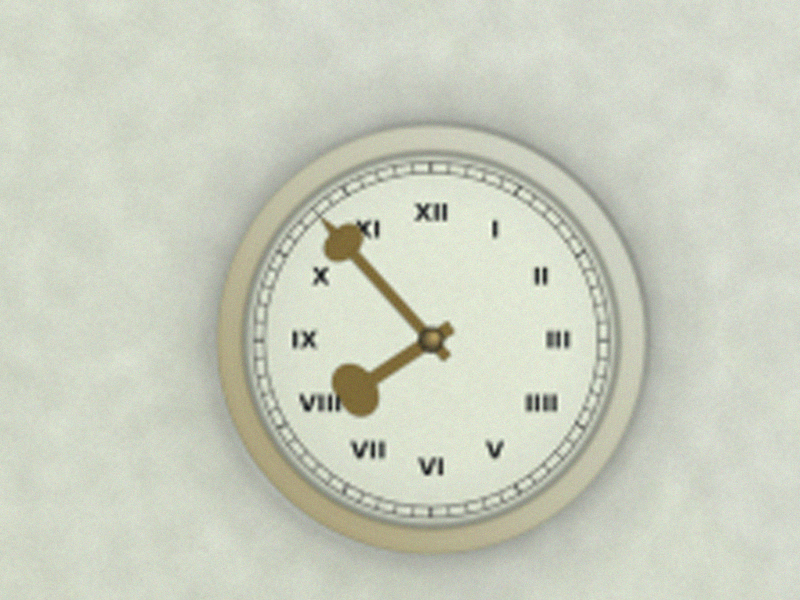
7:53
